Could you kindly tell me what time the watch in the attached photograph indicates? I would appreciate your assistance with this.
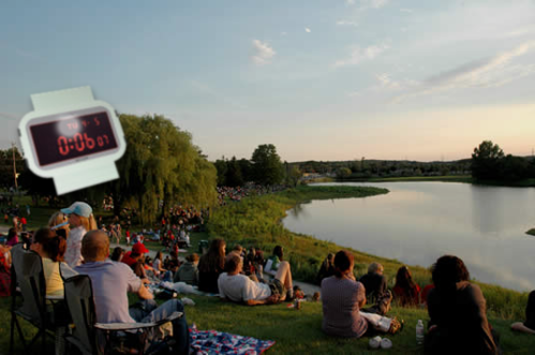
0:06
